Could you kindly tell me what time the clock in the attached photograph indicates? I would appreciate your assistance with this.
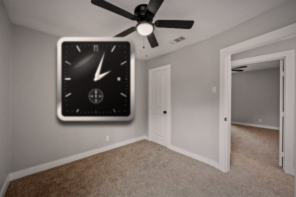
2:03
